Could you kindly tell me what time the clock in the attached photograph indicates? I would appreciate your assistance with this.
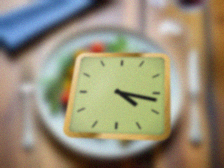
4:17
